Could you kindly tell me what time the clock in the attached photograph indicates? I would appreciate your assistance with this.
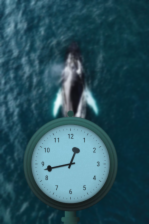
12:43
